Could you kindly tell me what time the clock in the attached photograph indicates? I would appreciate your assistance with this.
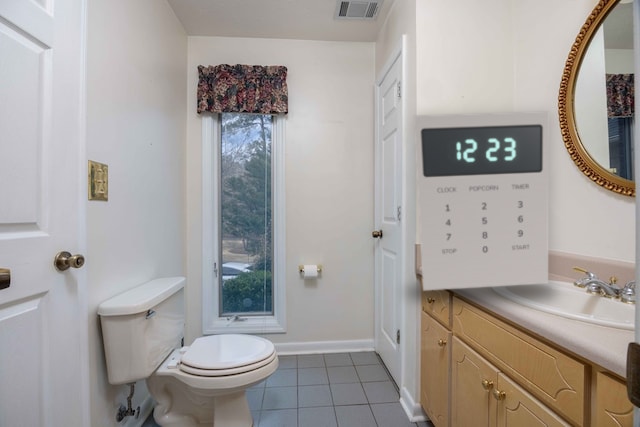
12:23
